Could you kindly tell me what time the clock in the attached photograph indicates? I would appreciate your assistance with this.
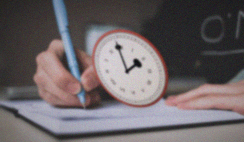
1:59
